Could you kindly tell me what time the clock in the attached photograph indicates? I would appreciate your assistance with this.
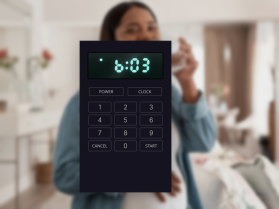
6:03
